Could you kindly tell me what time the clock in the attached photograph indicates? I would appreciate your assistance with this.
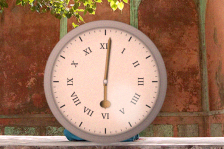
6:01
